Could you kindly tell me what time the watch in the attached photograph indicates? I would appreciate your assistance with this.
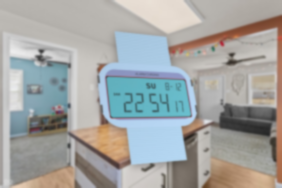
22:54:17
